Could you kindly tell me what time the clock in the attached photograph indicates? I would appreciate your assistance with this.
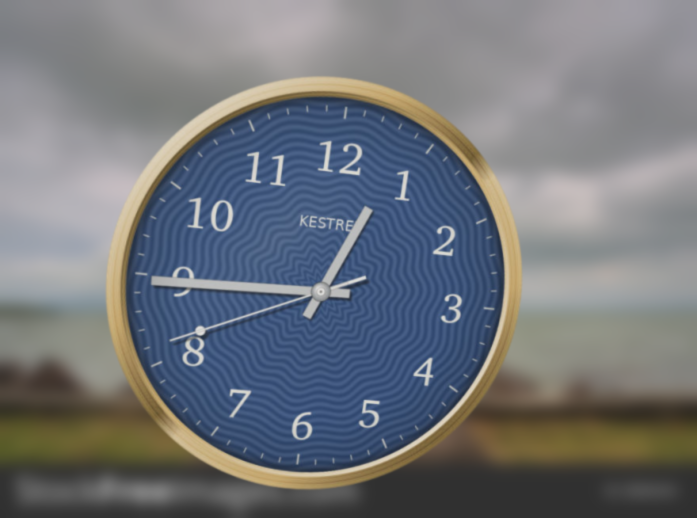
12:44:41
